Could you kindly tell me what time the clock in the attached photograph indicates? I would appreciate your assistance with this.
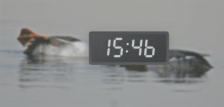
15:46
